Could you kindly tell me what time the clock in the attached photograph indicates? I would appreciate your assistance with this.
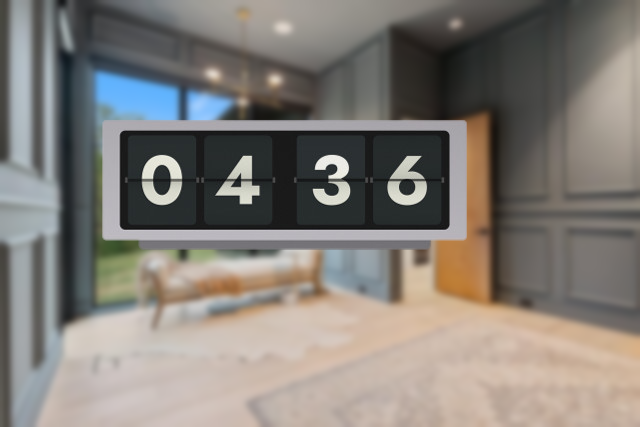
4:36
